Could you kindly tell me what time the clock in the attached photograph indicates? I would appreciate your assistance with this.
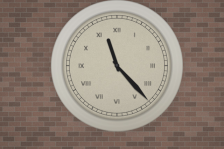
11:23
